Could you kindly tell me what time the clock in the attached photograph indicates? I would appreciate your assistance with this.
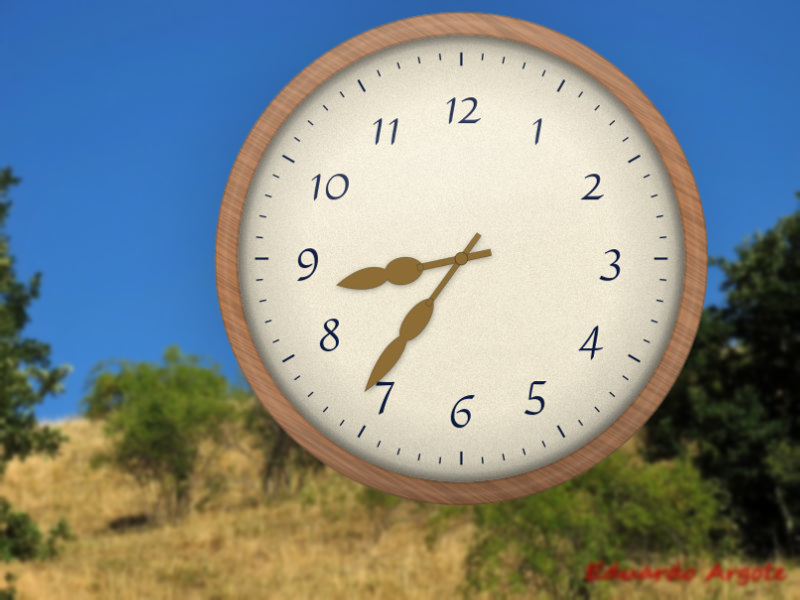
8:36
